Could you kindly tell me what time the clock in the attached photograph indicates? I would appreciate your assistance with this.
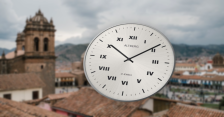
10:09
